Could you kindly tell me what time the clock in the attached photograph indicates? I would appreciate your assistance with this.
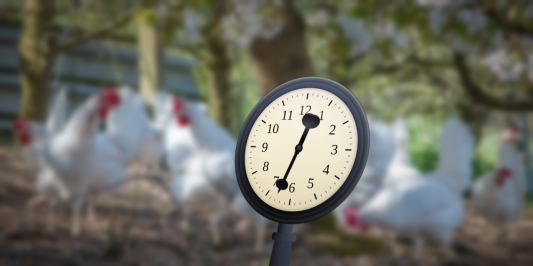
12:33
